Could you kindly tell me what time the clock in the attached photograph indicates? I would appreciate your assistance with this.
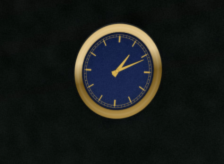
1:11
